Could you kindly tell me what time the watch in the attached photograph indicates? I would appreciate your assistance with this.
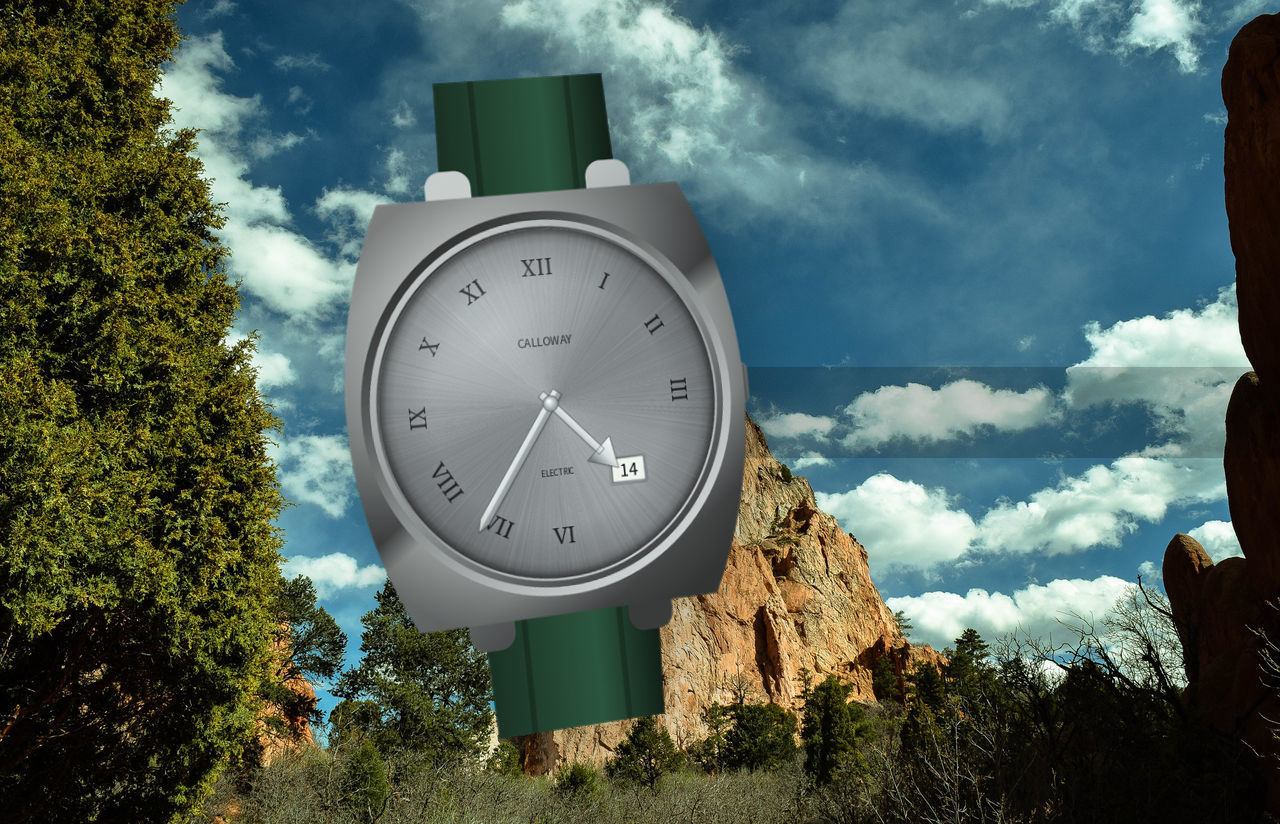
4:36
